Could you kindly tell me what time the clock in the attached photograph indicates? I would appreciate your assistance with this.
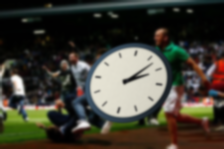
2:07
